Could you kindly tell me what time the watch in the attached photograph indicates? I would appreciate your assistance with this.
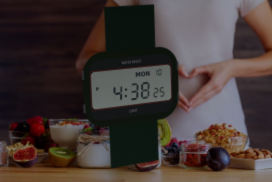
4:38:25
